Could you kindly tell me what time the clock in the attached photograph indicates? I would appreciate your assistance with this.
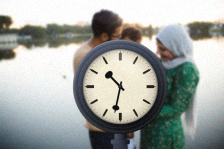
10:32
